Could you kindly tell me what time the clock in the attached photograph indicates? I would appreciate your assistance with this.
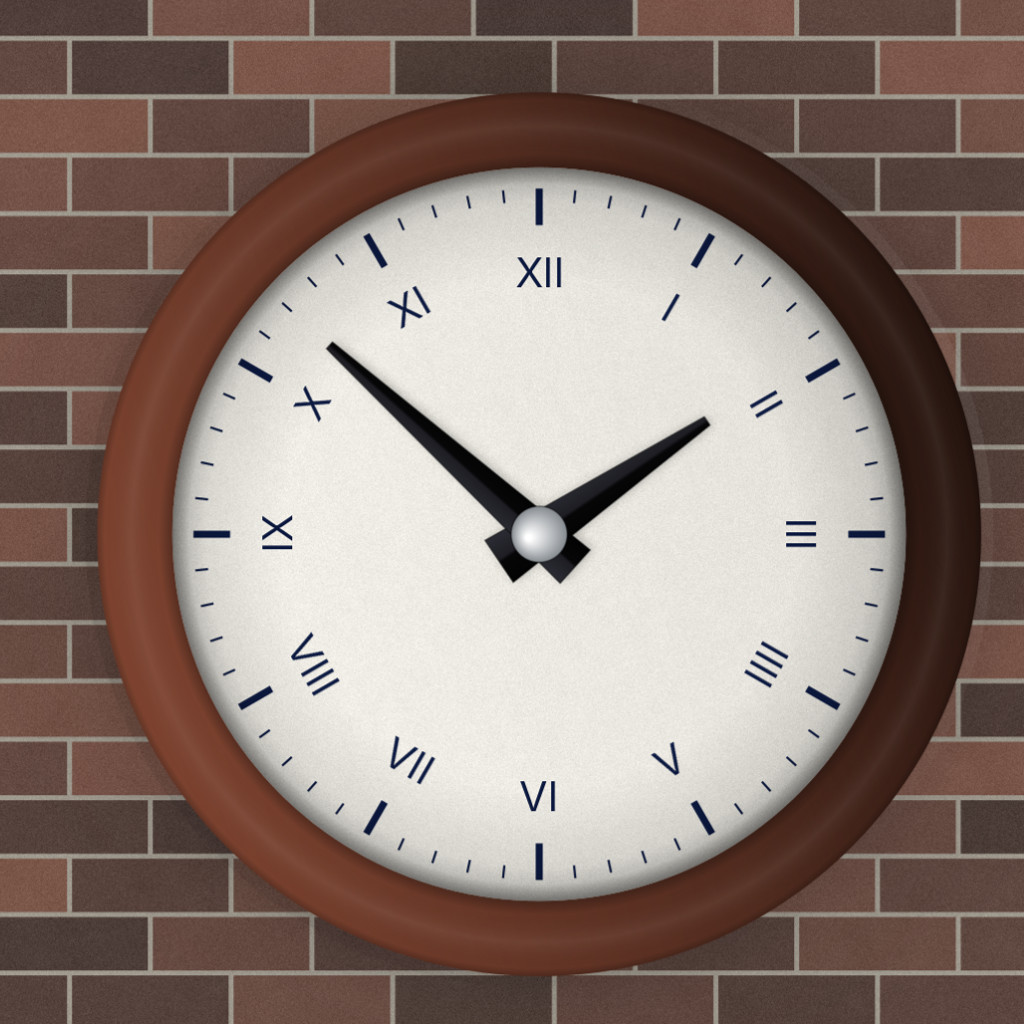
1:52
